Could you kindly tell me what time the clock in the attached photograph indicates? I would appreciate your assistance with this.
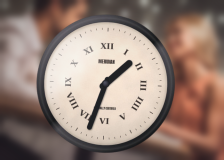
1:33
